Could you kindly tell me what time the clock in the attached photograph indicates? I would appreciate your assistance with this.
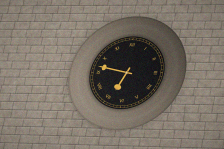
6:47
